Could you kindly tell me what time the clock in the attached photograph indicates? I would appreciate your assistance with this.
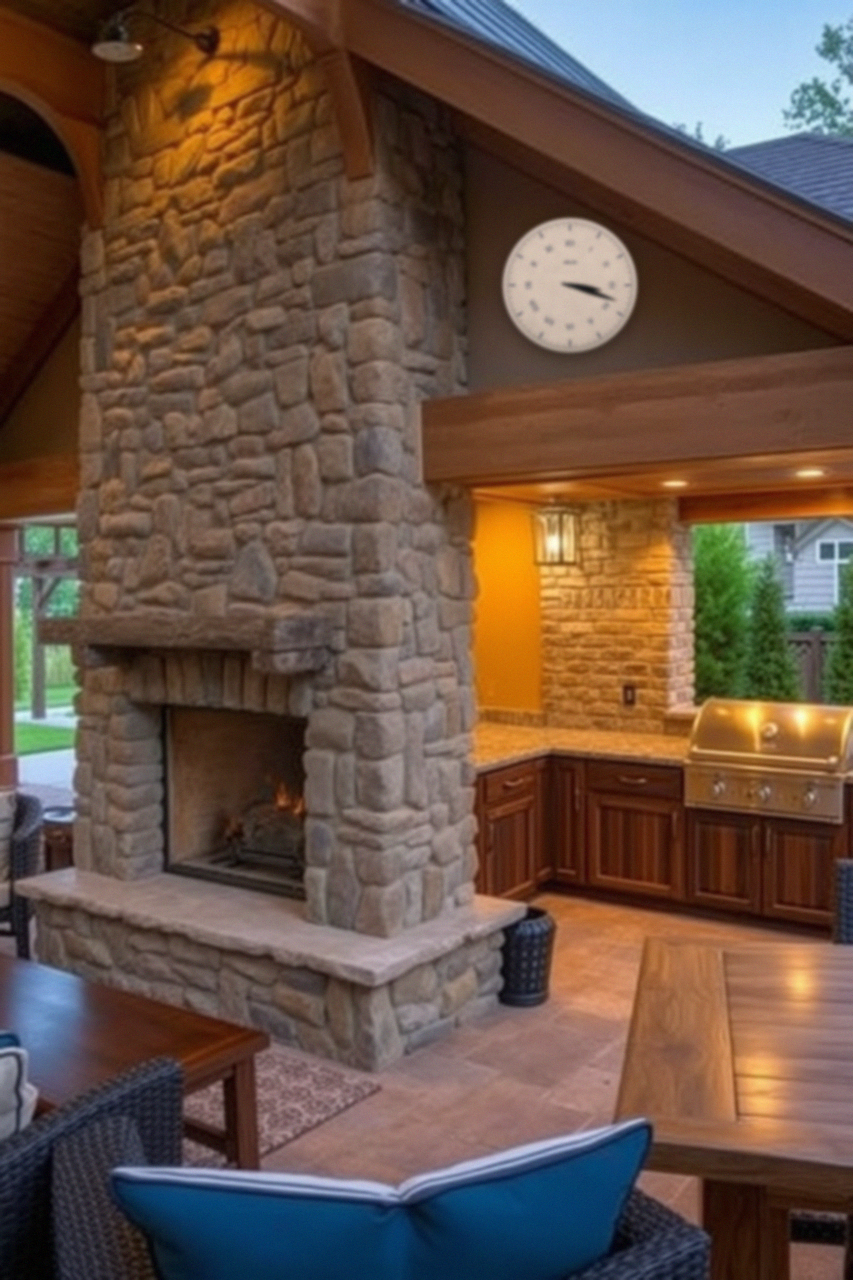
3:18
